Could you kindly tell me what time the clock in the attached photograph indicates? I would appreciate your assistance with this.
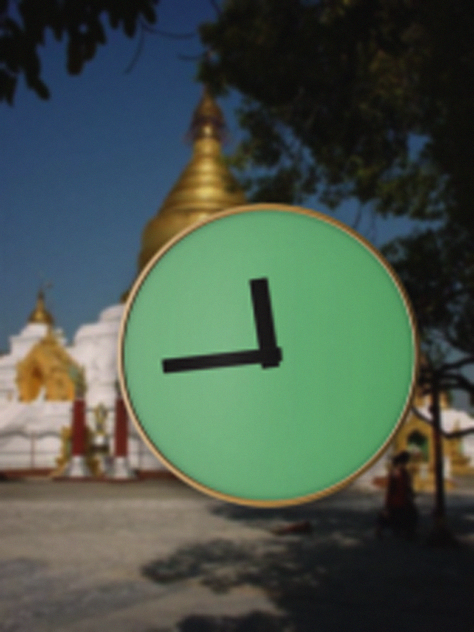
11:44
